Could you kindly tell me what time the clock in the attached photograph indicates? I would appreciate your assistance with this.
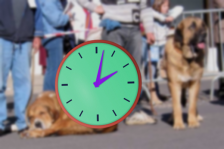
2:02
